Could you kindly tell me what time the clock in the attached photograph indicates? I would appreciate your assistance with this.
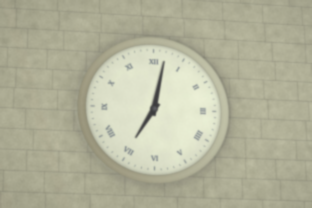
7:02
